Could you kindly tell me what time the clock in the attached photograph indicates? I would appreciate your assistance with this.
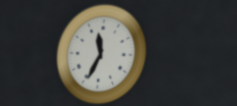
11:34
